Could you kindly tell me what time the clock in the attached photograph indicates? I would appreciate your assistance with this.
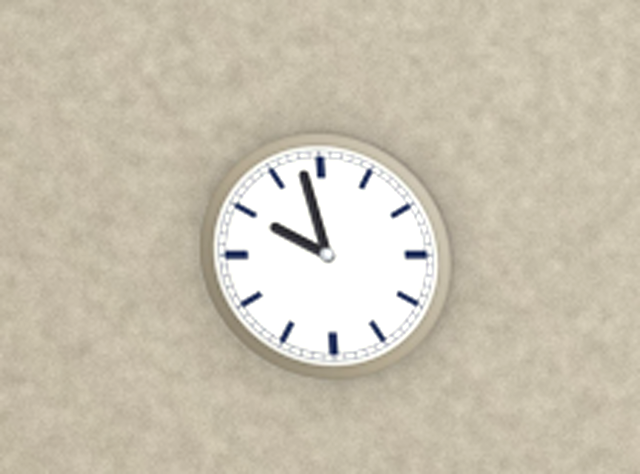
9:58
